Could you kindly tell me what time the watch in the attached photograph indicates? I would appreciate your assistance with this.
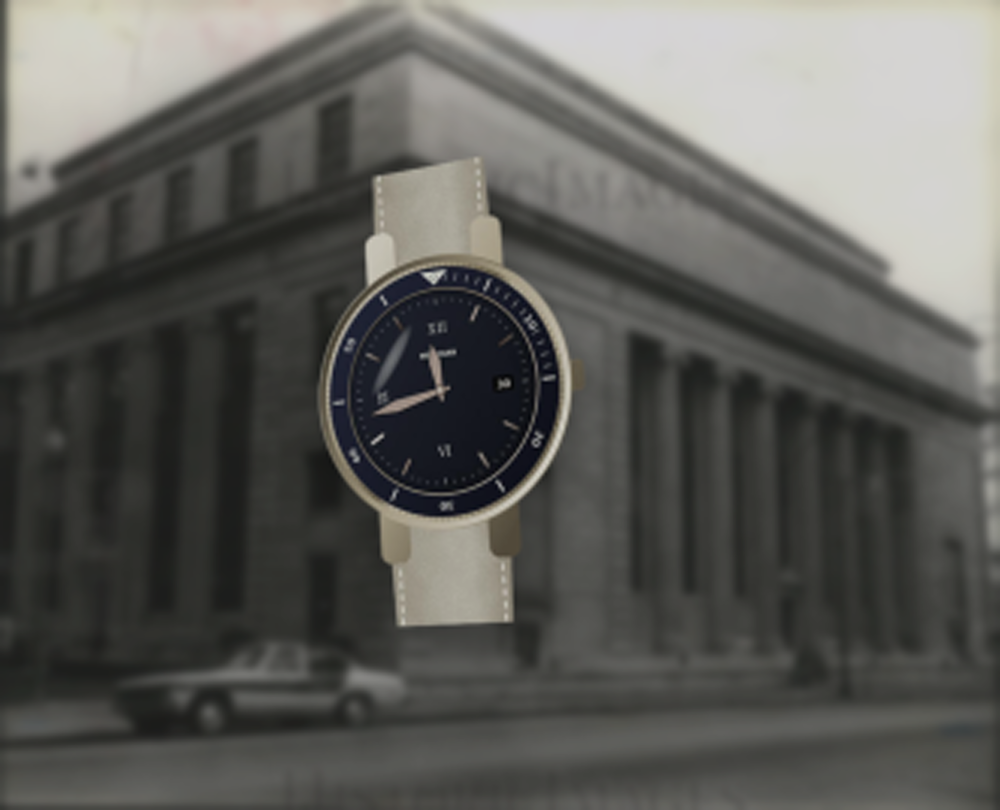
11:43
